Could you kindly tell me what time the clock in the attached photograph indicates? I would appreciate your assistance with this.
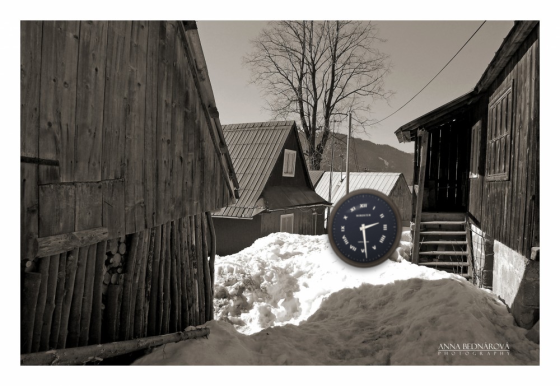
2:29
